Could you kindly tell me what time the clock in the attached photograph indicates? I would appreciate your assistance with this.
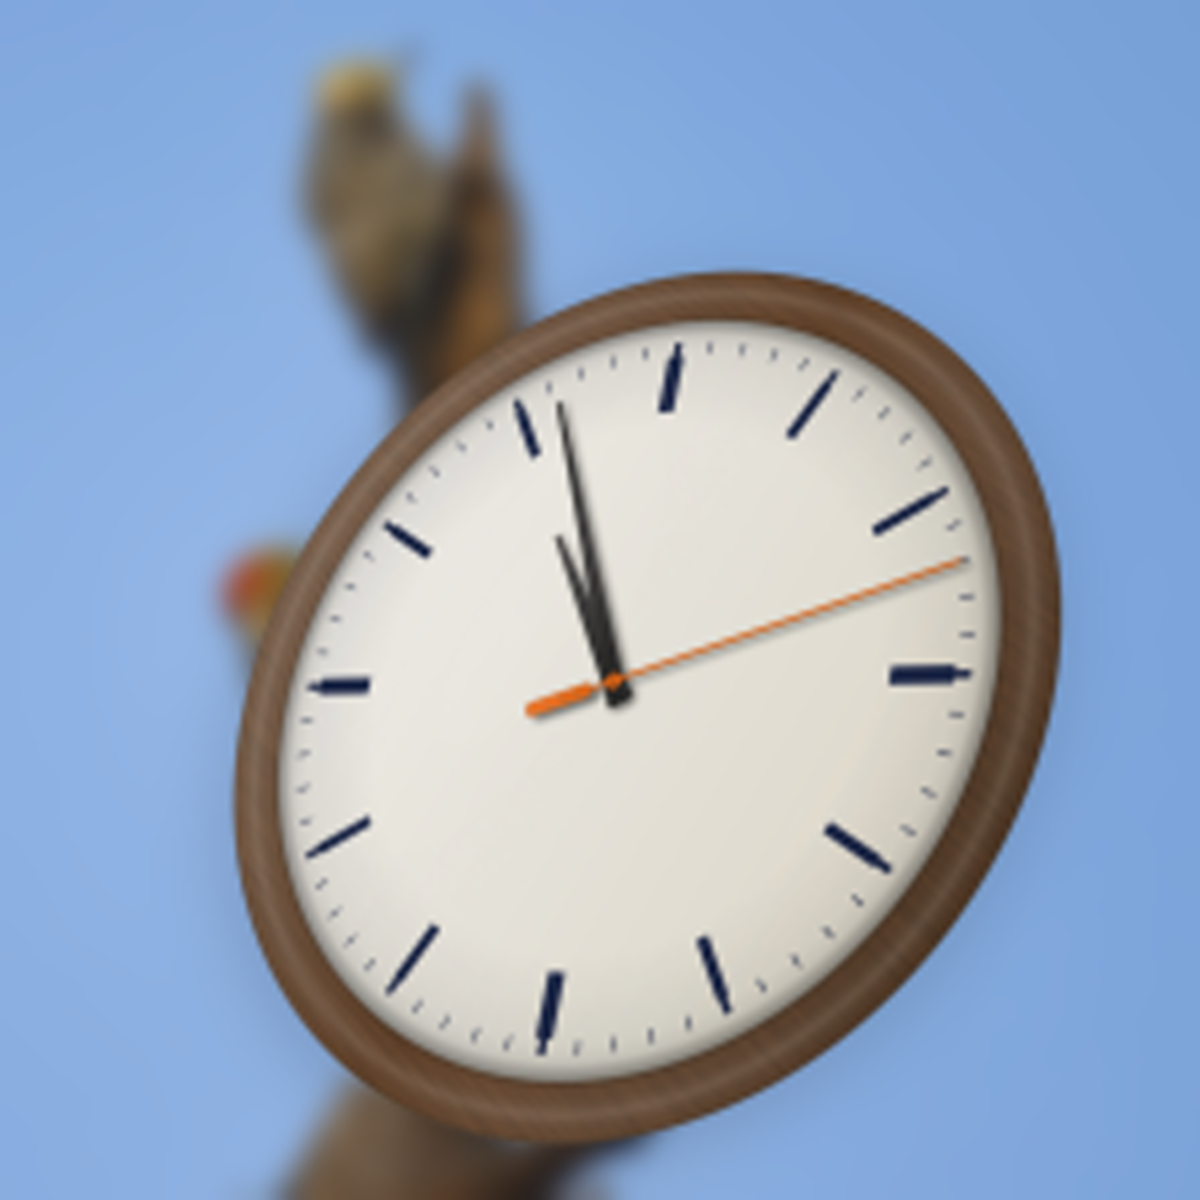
10:56:12
